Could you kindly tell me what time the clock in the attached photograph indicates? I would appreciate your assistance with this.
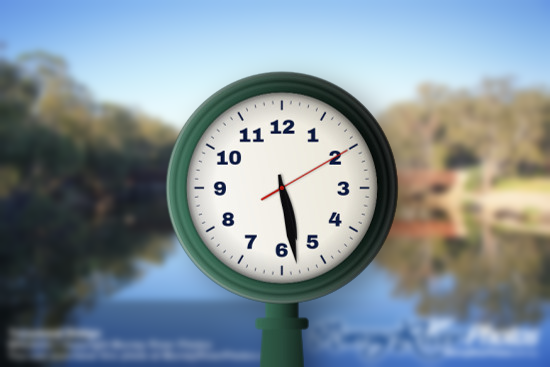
5:28:10
